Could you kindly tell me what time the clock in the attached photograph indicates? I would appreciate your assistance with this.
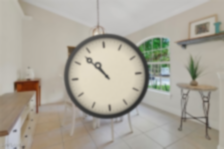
10:53
